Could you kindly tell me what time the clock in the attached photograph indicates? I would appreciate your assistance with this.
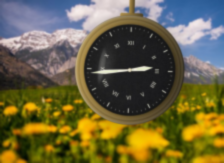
2:44
